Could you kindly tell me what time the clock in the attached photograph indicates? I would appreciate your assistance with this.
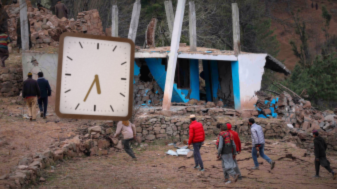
5:34
